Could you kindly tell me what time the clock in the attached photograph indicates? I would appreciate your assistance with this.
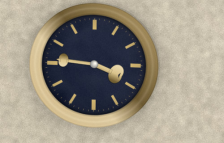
3:46
